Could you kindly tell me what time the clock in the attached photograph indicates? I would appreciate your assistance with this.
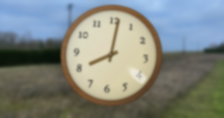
8:01
